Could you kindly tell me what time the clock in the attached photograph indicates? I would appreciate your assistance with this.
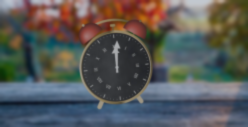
12:01
